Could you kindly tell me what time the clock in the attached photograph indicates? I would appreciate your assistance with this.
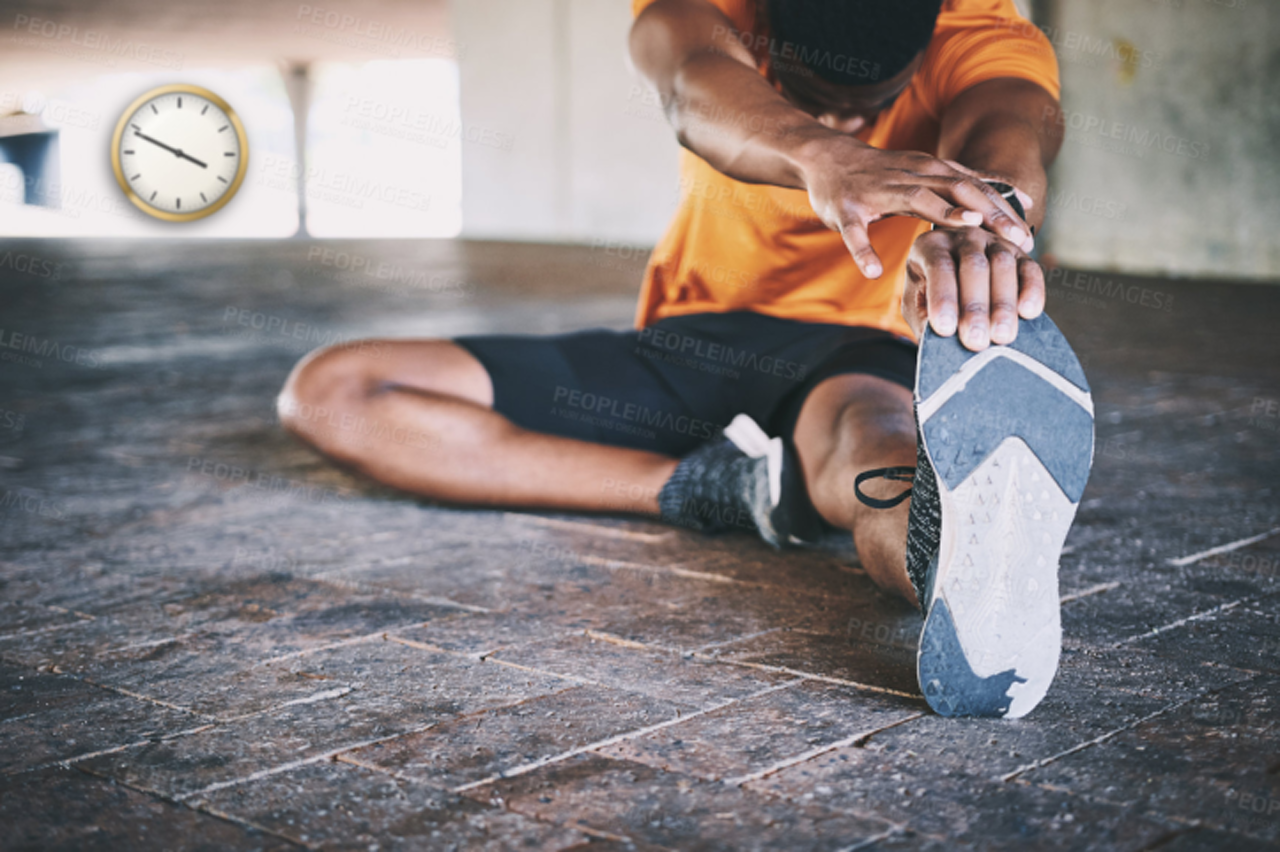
3:49
